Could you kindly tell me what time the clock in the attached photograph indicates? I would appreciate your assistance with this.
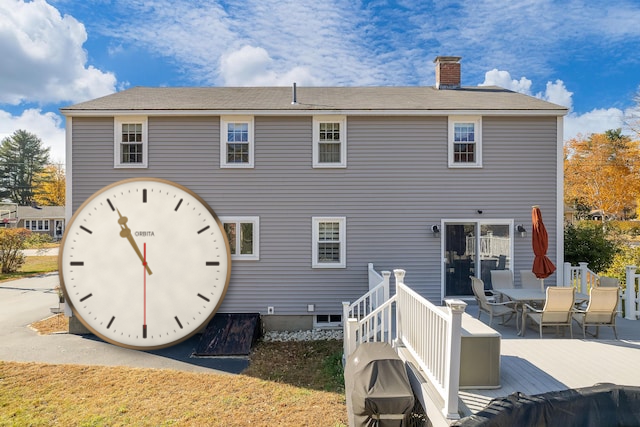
10:55:30
